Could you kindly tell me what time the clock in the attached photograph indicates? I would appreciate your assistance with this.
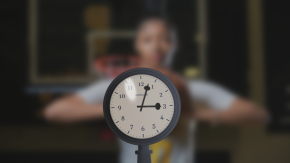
3:03
